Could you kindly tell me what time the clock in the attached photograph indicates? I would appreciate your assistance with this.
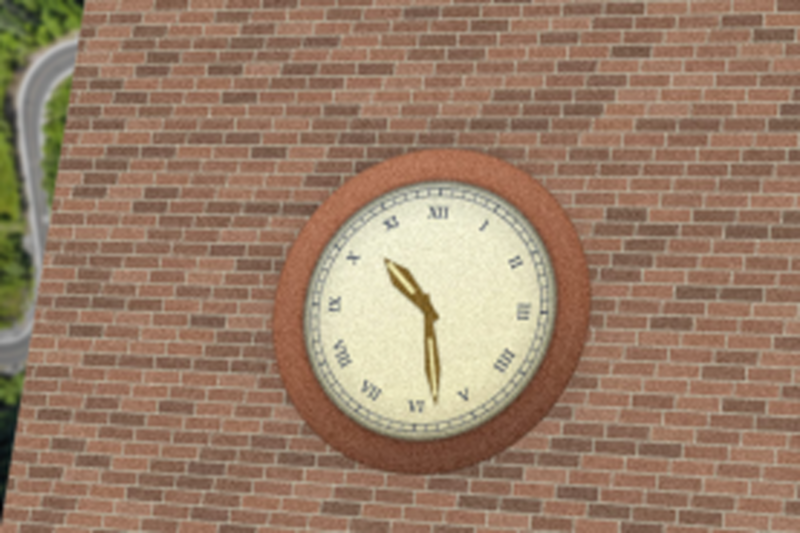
10:28
